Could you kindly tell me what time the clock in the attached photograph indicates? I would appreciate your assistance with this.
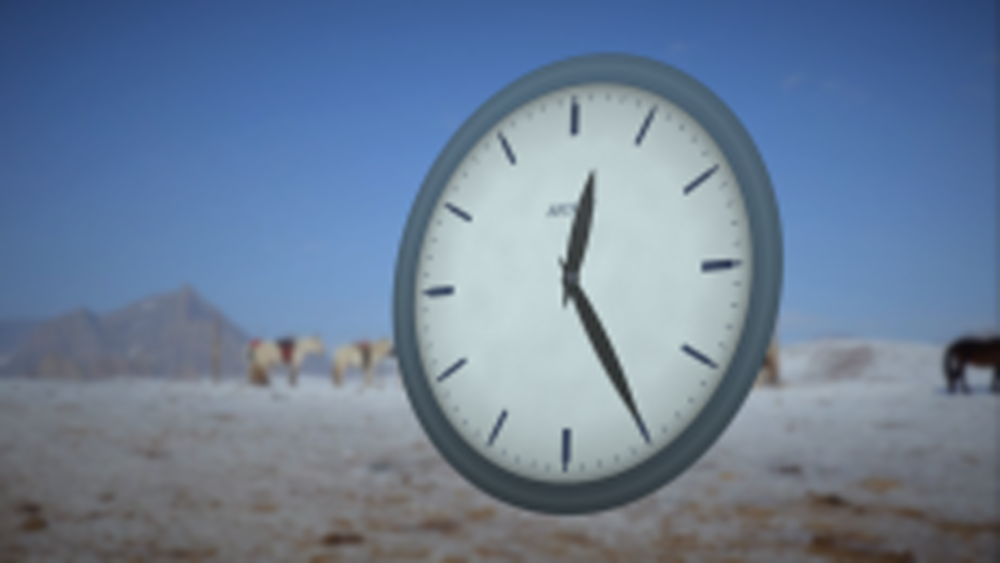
12:25
